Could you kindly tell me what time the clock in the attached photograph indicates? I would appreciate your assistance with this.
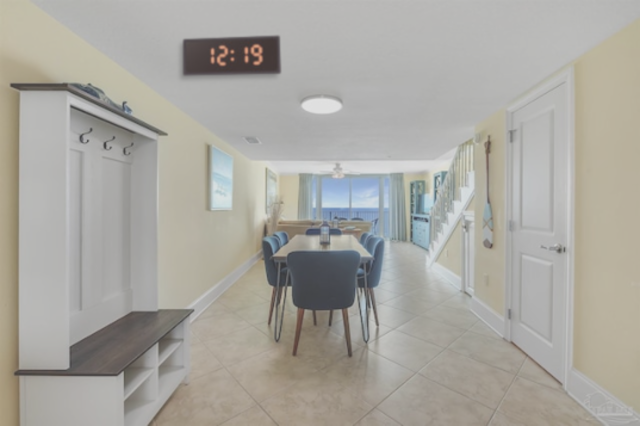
12:19
